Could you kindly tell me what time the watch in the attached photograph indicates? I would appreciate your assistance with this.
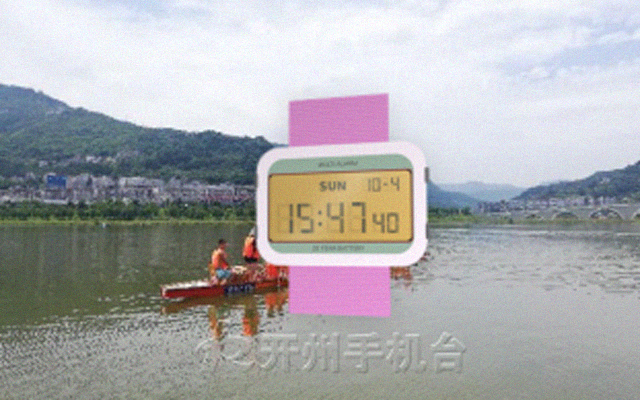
15:47:40
